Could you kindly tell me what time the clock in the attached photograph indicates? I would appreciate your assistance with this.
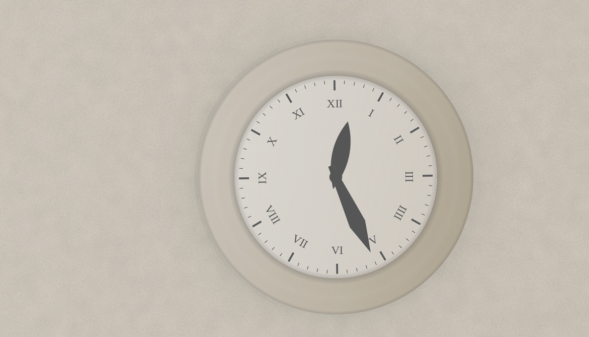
12:26
